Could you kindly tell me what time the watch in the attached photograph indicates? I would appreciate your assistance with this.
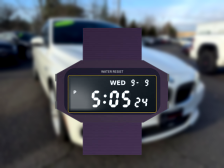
5:05:24
